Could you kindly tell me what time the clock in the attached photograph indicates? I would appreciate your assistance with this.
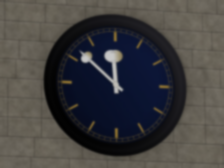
11:52
